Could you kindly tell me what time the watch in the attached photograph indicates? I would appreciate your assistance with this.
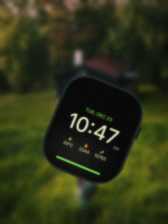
10:47
